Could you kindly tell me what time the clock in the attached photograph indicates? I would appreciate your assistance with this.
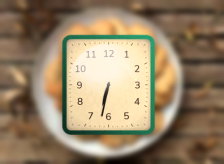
6:32
